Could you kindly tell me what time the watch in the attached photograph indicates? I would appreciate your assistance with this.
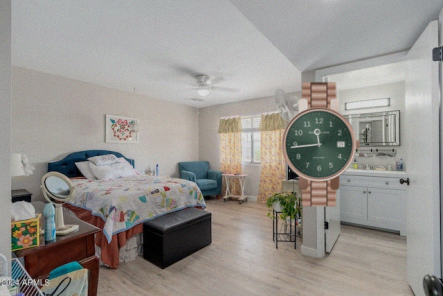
11:44
